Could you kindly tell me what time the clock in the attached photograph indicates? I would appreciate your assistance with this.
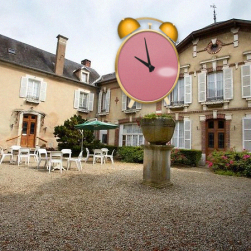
9:58
